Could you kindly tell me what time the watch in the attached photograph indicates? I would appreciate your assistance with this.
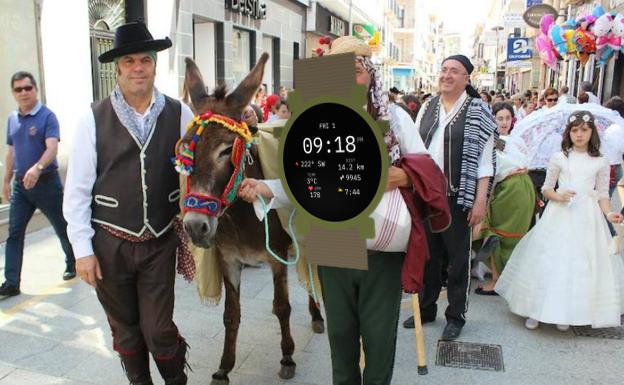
9:18
